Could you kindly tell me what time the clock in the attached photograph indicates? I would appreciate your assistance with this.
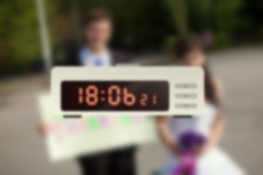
18:06
